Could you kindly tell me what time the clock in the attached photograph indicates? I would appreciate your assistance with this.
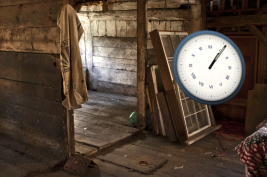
1:06
